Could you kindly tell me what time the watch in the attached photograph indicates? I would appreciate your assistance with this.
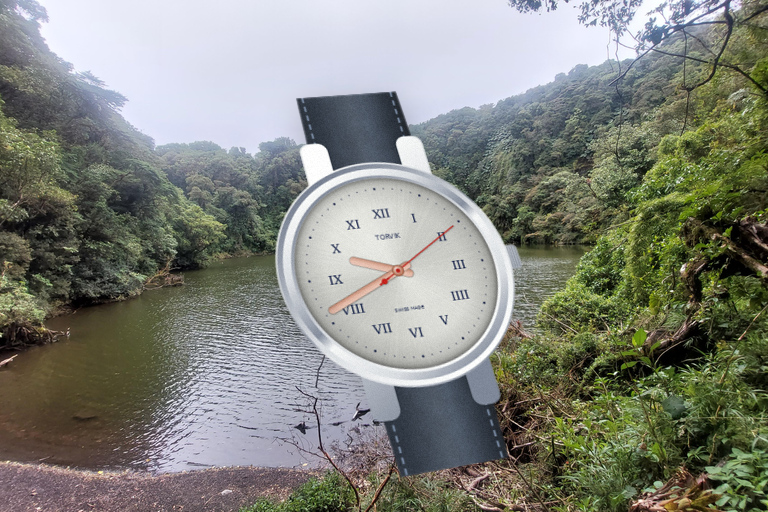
9:41:10
